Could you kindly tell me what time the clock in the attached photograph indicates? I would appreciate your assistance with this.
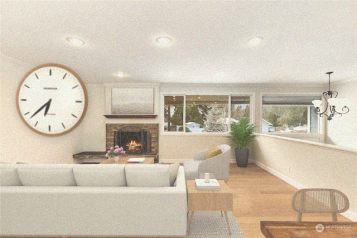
6:38
